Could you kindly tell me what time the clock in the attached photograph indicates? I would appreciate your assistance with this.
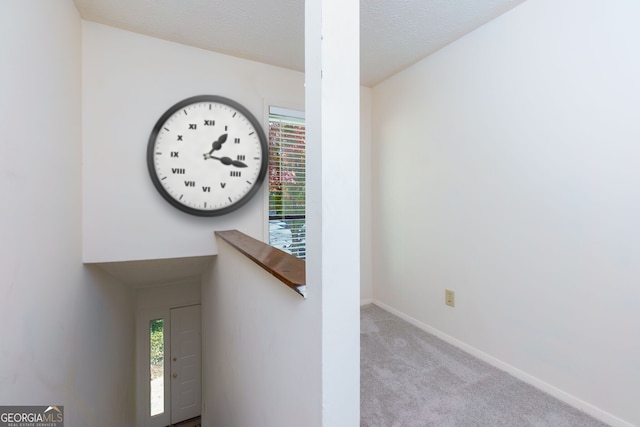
1:17
